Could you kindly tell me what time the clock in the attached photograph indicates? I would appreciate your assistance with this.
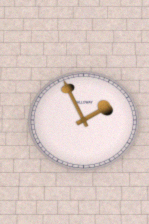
1:56
